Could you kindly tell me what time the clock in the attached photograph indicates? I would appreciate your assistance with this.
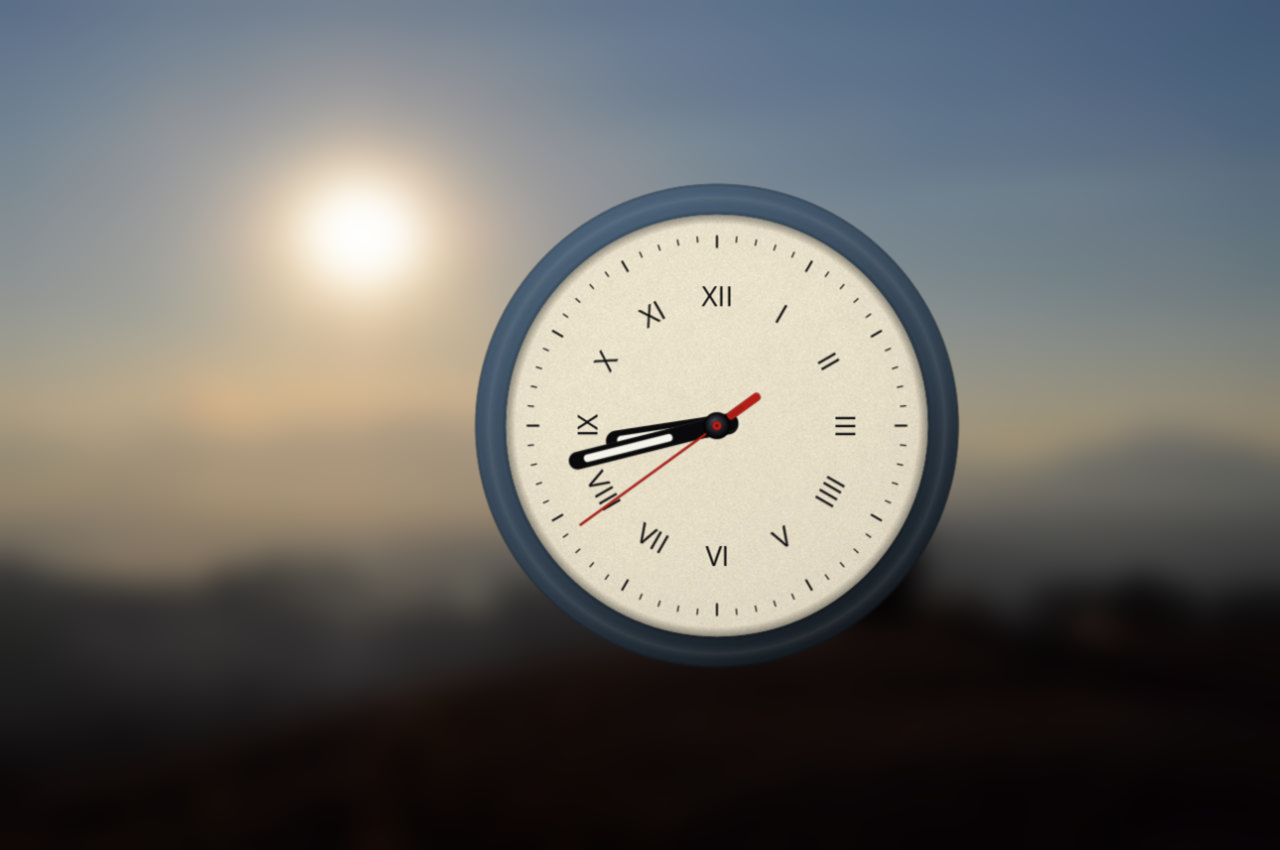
8:42:39
